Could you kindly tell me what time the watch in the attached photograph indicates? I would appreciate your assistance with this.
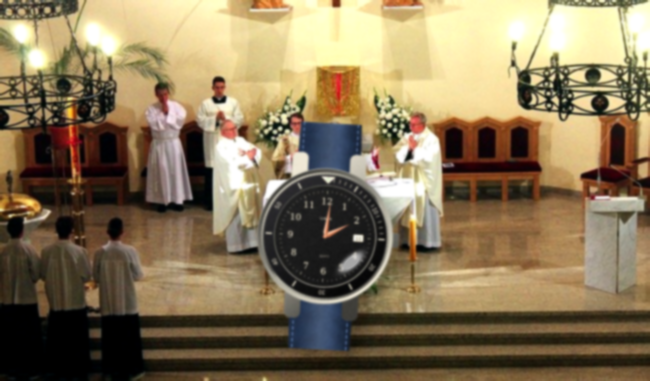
2:01
